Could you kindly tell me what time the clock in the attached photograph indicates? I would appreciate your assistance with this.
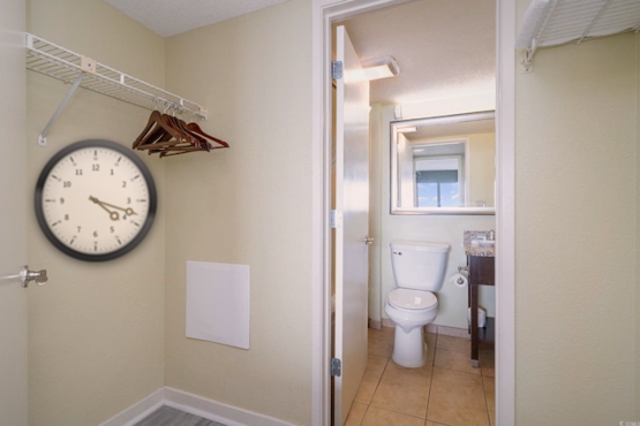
4:18
